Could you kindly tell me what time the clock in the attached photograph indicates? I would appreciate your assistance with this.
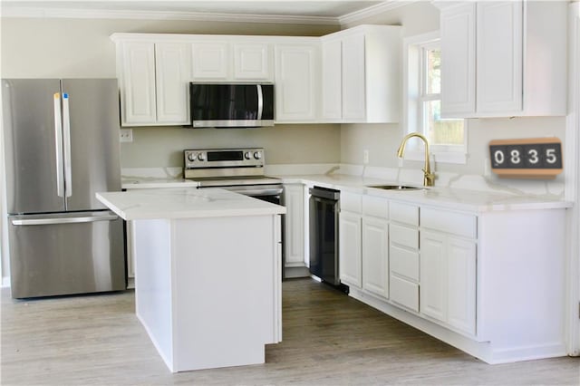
8:35
